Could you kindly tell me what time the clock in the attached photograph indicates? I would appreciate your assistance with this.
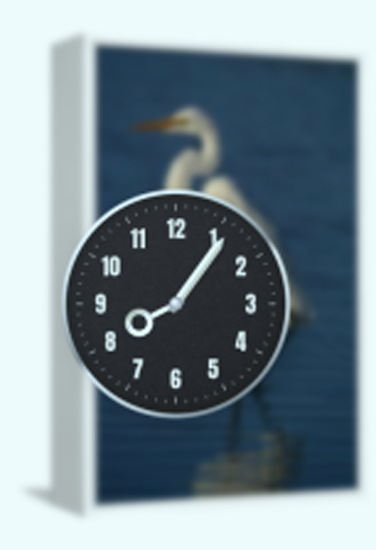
8:06
